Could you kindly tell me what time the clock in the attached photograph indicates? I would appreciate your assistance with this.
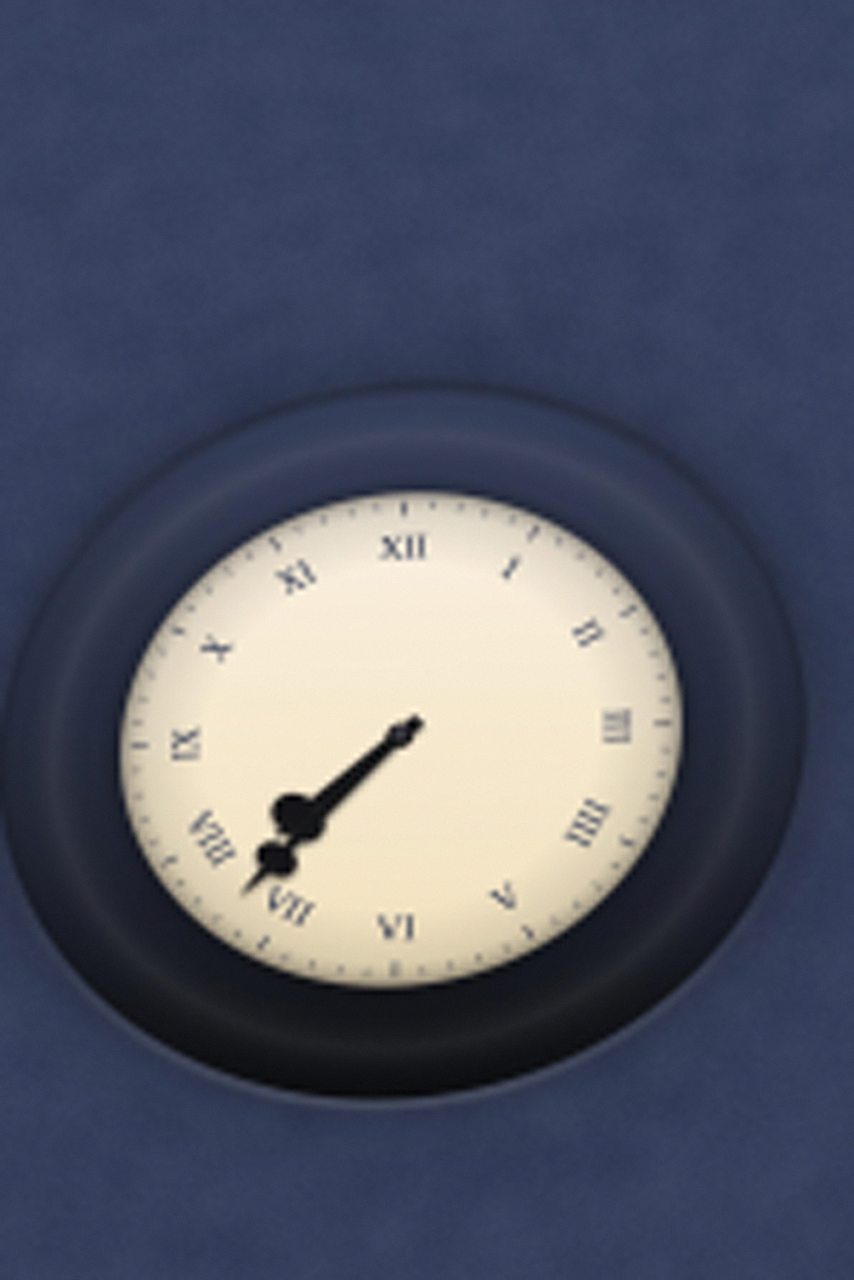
7:37
